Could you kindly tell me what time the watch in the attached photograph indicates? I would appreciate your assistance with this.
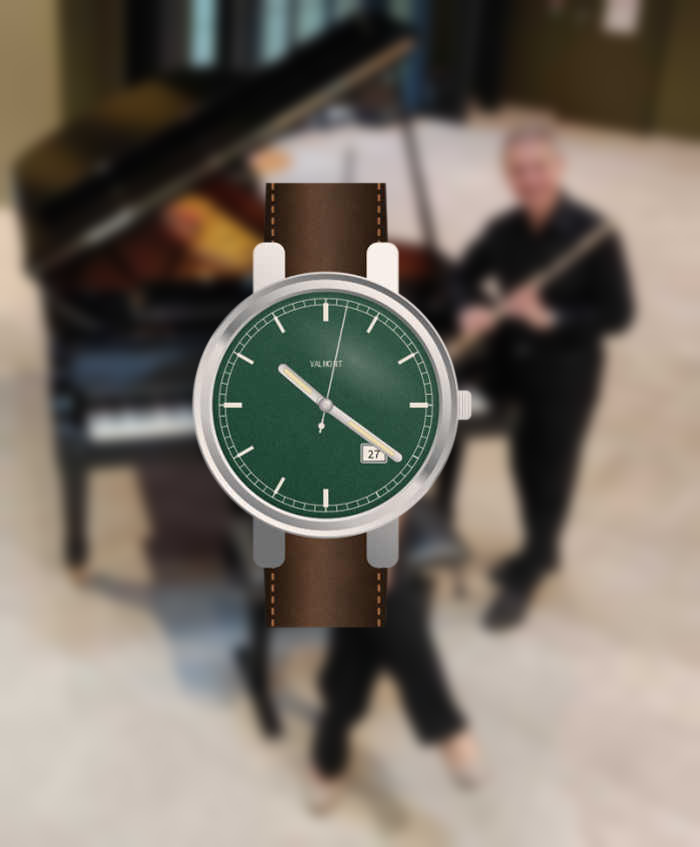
10:21:02
